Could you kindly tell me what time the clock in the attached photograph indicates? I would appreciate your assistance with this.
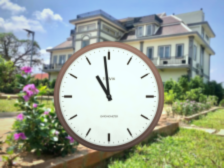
10:59
